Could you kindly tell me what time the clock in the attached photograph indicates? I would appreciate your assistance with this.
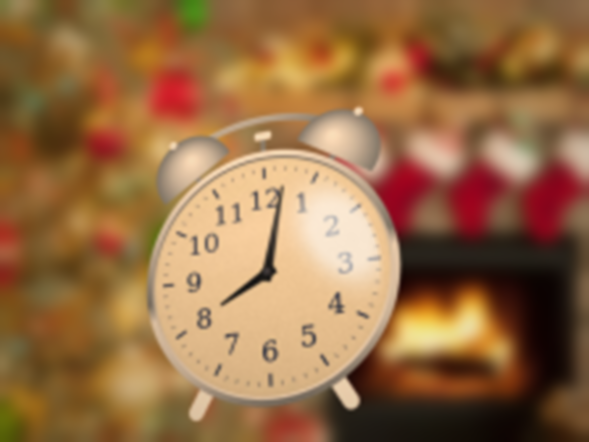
8:02
